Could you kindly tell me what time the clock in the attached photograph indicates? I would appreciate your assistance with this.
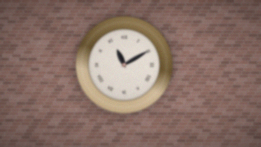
11:10
